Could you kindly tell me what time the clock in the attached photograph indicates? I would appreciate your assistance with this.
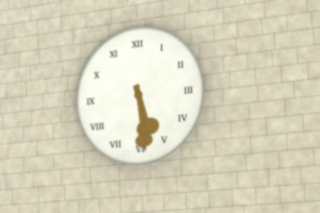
5:29
